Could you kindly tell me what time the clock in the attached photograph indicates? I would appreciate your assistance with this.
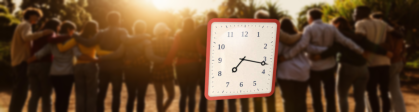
7:17
